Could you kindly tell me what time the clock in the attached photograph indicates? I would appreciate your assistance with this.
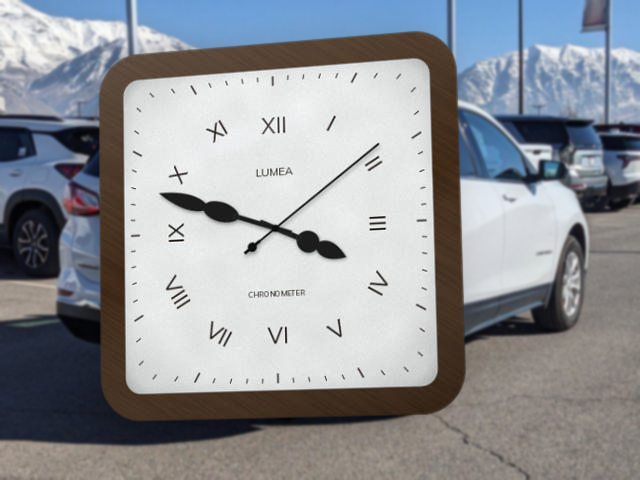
3:48:09
